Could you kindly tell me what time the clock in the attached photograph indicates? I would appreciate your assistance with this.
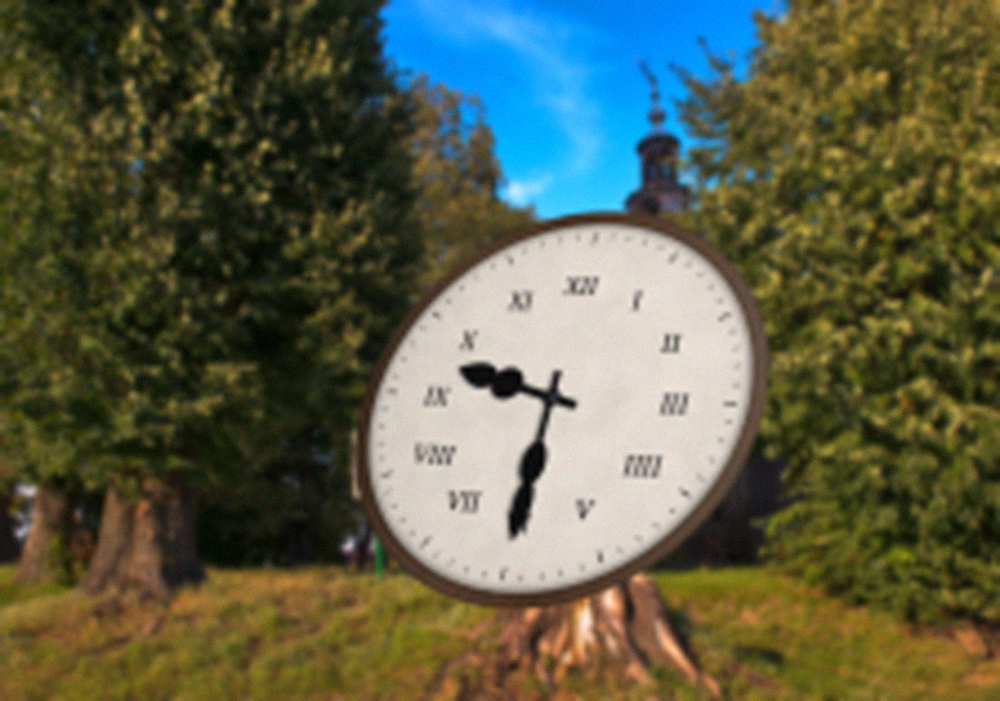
9:30
